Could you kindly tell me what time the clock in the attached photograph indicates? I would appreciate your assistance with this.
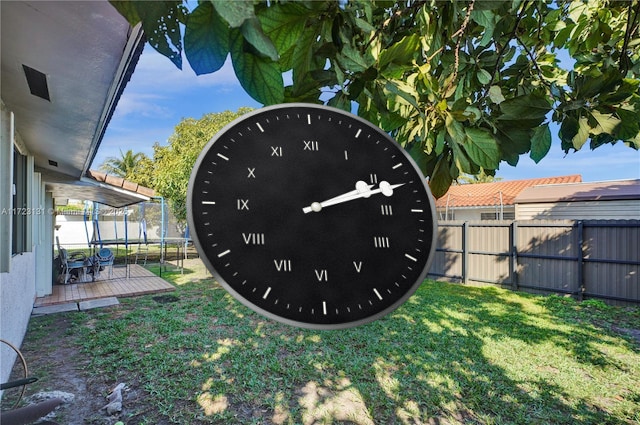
2:12
